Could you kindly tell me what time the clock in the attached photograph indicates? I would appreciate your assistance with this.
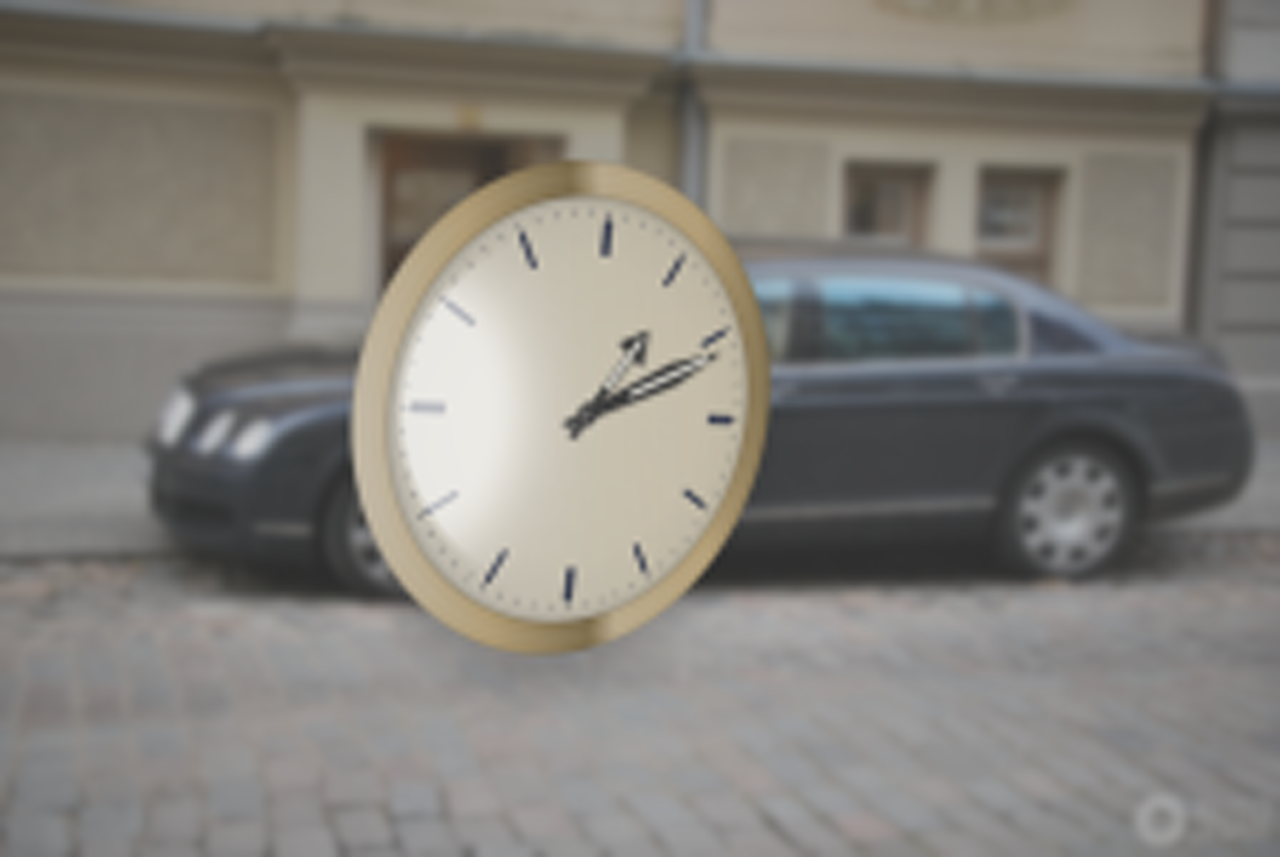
1:11
